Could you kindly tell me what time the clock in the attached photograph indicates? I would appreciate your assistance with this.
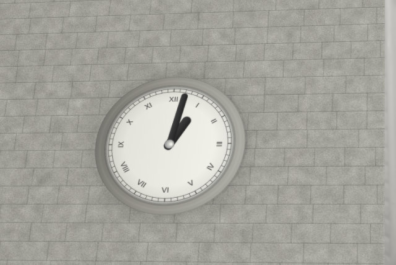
1:02
